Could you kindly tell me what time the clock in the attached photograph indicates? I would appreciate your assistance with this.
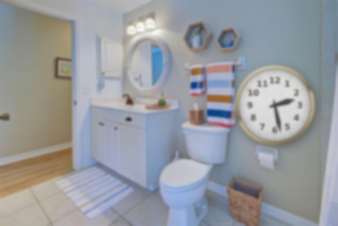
2:28
